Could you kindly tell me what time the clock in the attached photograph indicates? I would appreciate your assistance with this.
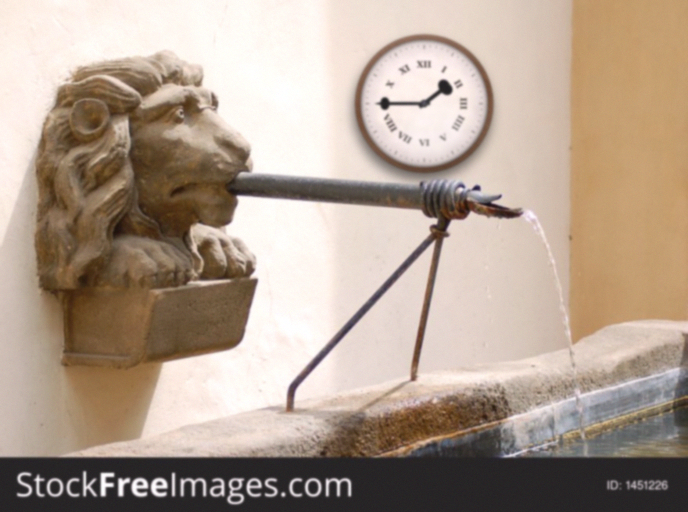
1:45
